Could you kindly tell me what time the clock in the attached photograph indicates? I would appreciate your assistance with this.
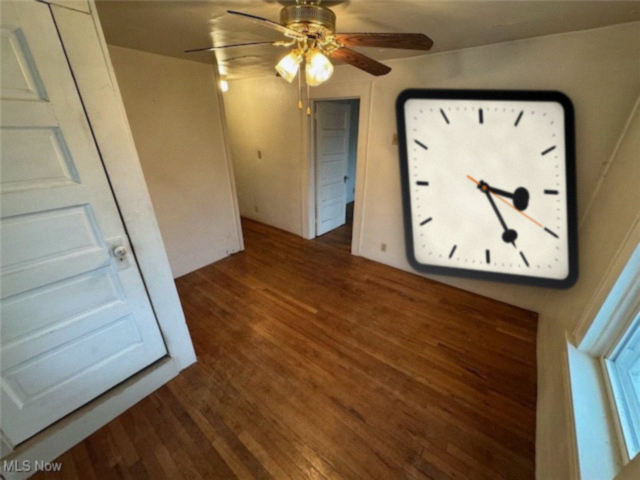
3:25:20
